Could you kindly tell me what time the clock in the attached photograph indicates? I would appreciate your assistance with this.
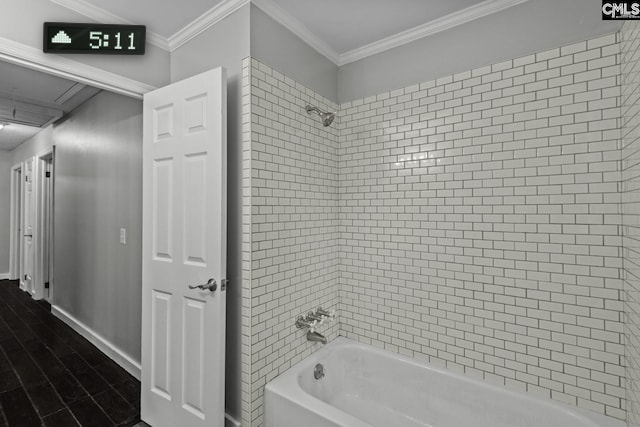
5:11
